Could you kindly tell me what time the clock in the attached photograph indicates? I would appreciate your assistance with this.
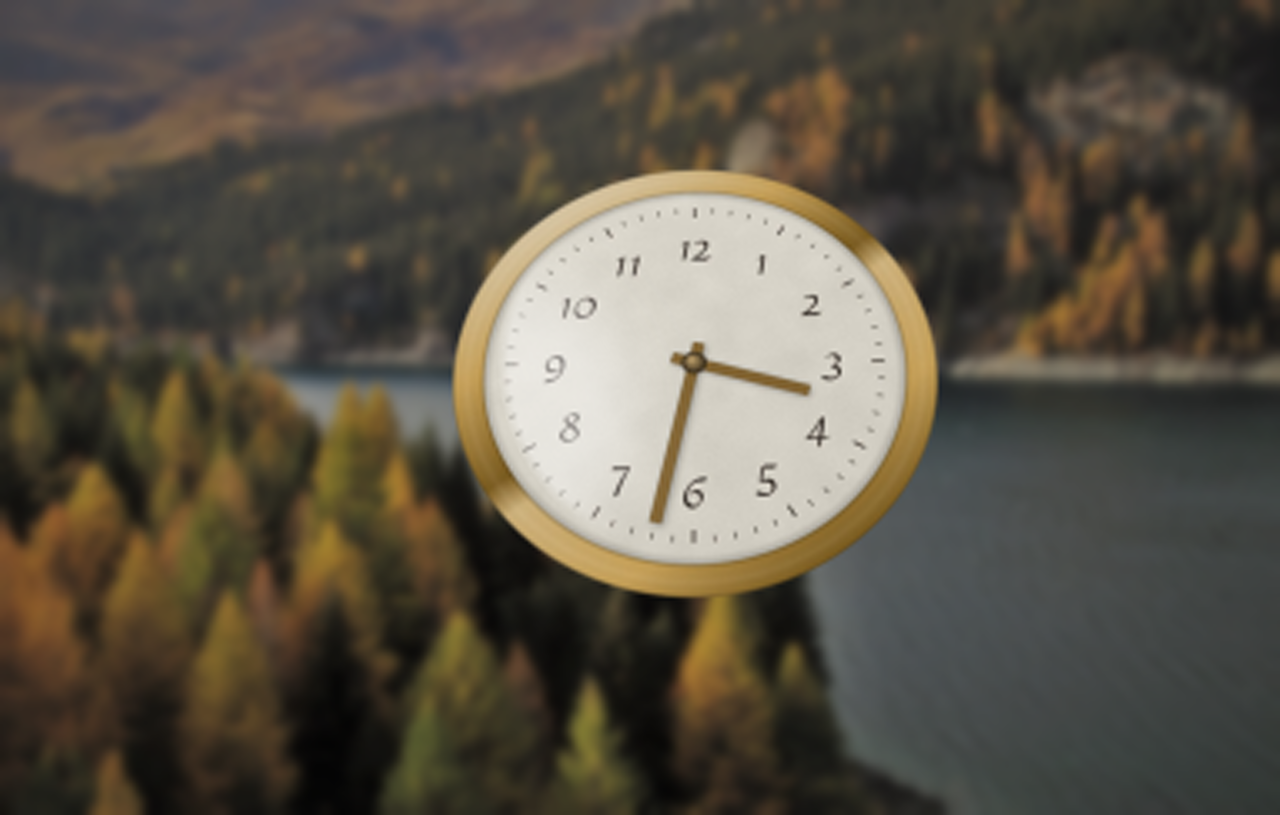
3:32
